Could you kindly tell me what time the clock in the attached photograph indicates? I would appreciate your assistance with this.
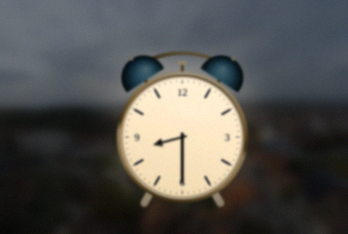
8:30
